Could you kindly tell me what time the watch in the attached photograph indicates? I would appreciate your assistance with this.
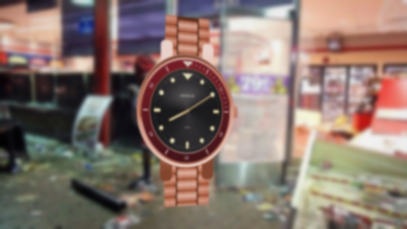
8:10
